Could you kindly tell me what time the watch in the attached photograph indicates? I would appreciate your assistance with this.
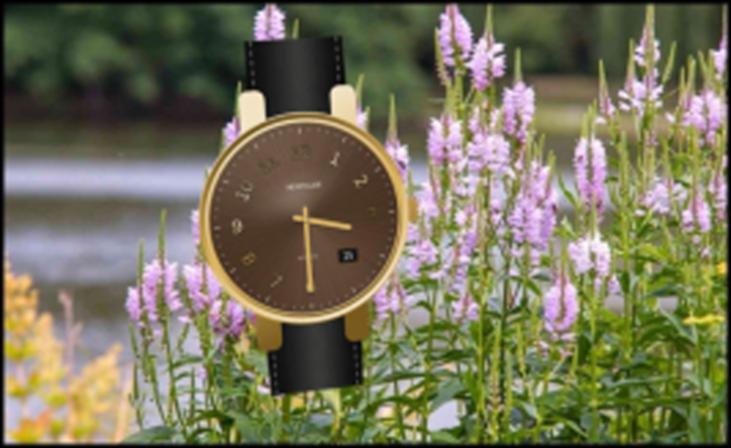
3:30
